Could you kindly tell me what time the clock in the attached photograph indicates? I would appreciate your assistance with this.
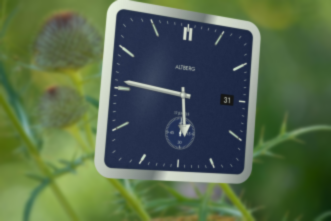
5:46
